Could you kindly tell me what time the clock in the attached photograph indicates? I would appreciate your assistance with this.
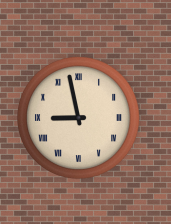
8:58
